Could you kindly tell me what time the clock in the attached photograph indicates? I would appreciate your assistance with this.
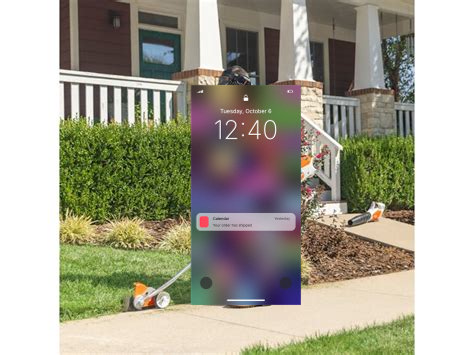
12:40
